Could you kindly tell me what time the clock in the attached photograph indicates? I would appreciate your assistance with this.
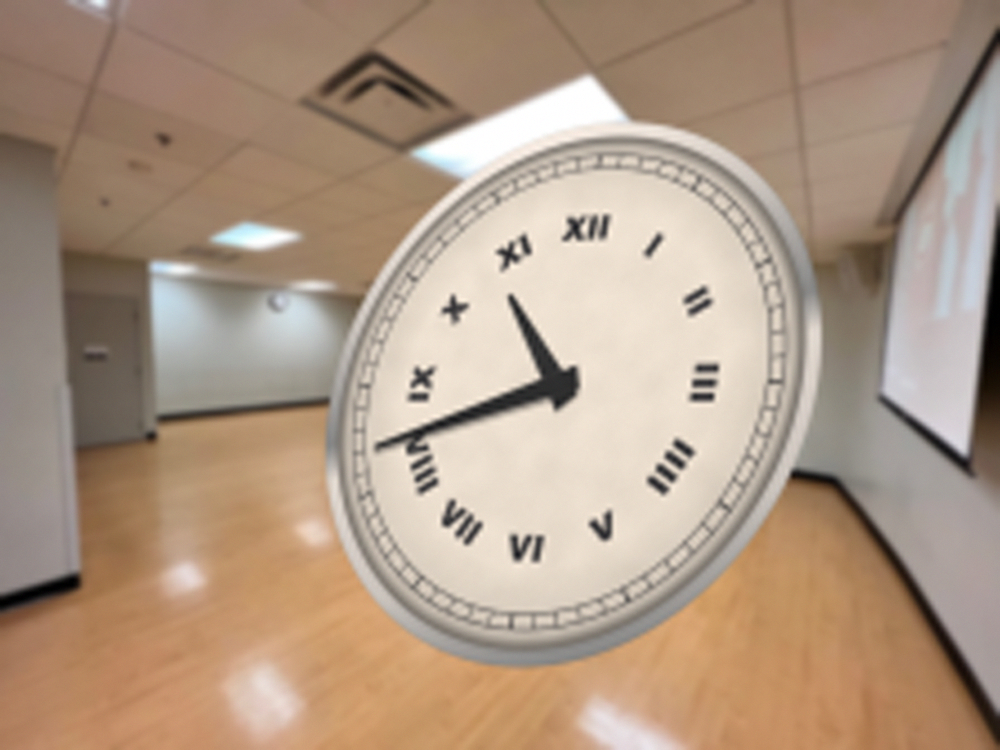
10:42
